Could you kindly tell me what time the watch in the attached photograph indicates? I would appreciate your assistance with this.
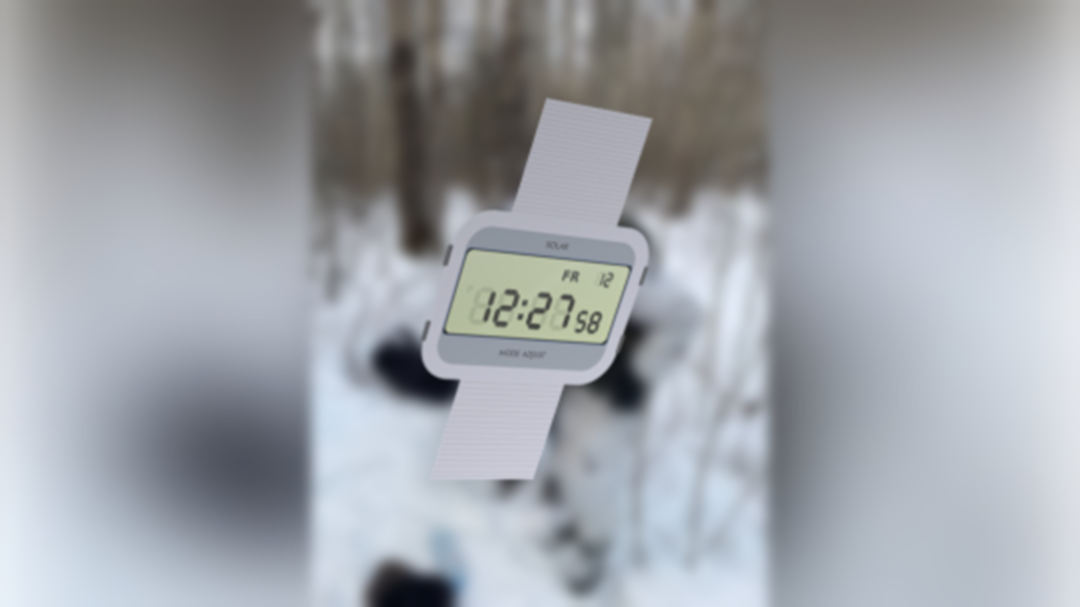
12:27:58
